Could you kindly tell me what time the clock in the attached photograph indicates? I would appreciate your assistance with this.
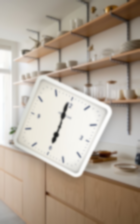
5:59
